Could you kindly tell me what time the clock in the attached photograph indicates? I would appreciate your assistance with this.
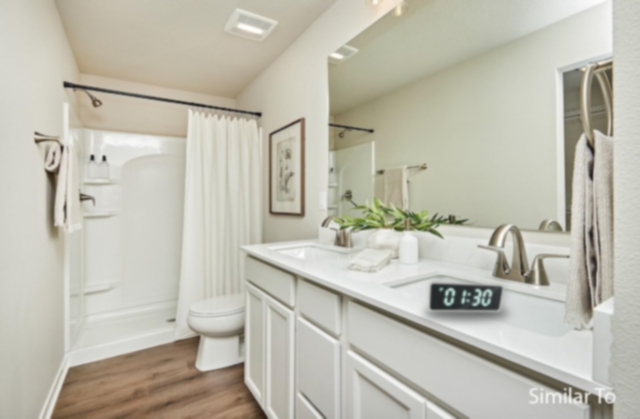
1:30
